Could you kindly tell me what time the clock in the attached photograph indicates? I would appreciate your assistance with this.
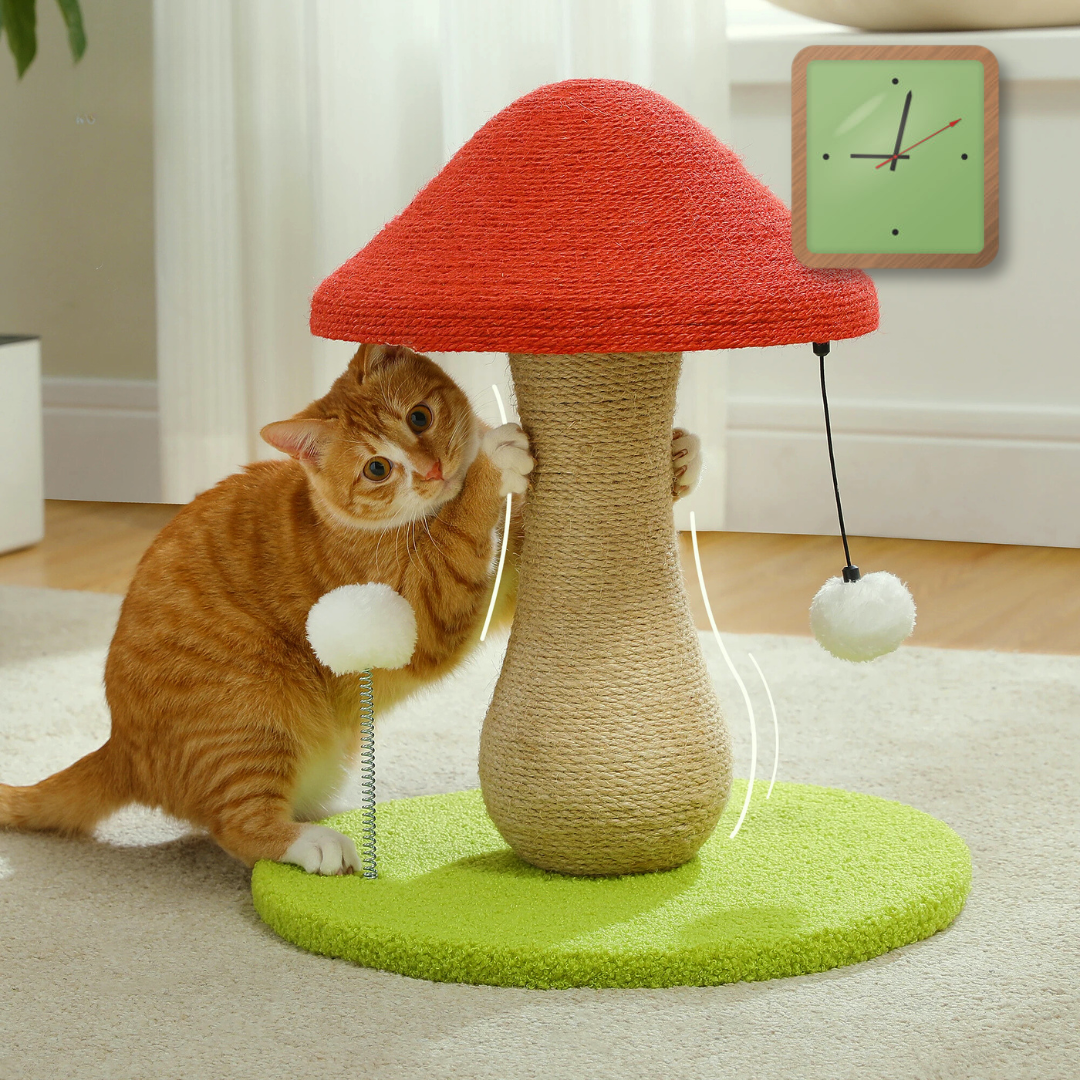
9:02:10
